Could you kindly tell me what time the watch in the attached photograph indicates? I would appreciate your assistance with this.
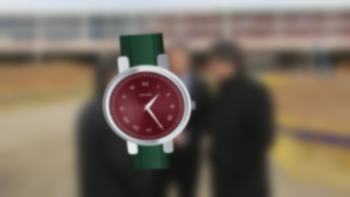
1:25
